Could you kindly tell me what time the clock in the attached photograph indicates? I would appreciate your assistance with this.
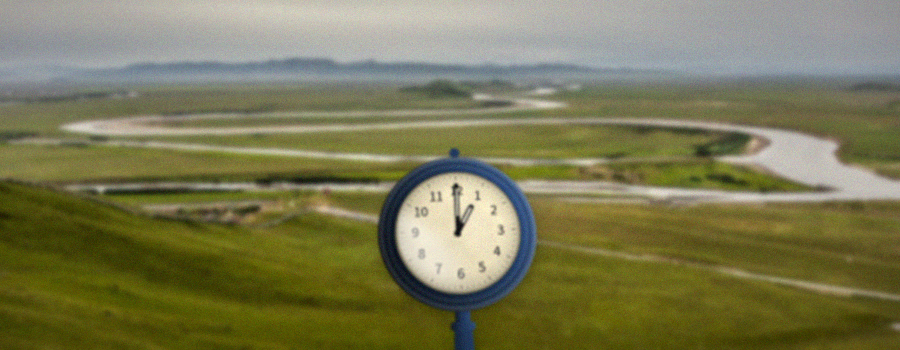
1:00
